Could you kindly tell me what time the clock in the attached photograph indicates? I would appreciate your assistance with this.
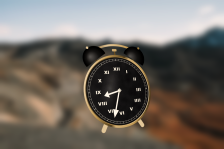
8:33
